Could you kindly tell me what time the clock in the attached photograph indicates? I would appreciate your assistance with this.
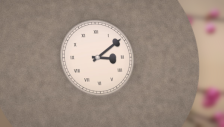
3:09
